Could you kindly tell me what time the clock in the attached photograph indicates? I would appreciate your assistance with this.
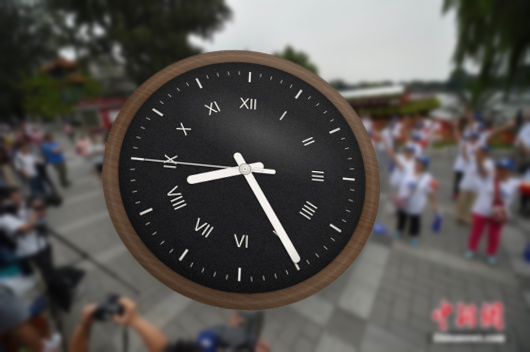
8:24:45
